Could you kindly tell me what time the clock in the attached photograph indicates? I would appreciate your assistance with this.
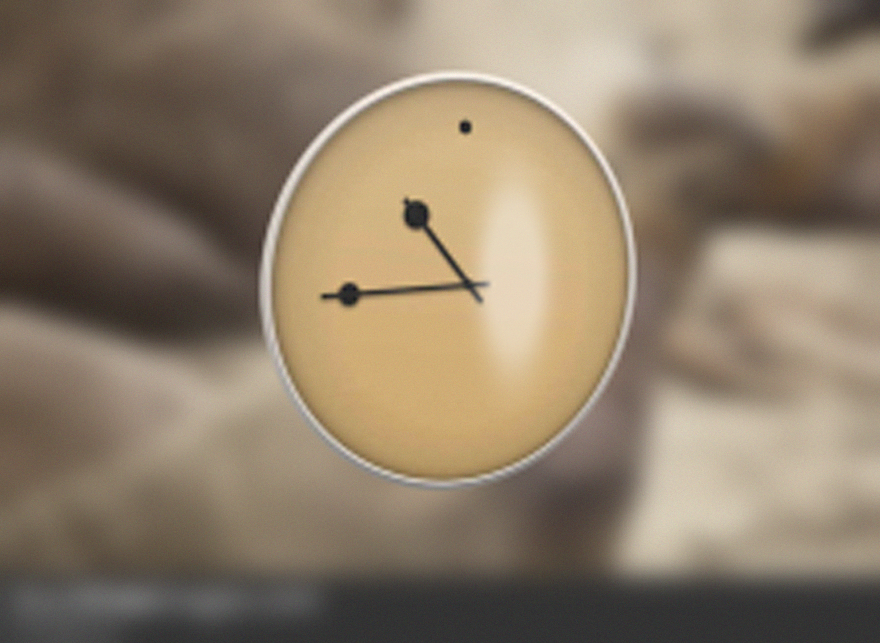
10:45
